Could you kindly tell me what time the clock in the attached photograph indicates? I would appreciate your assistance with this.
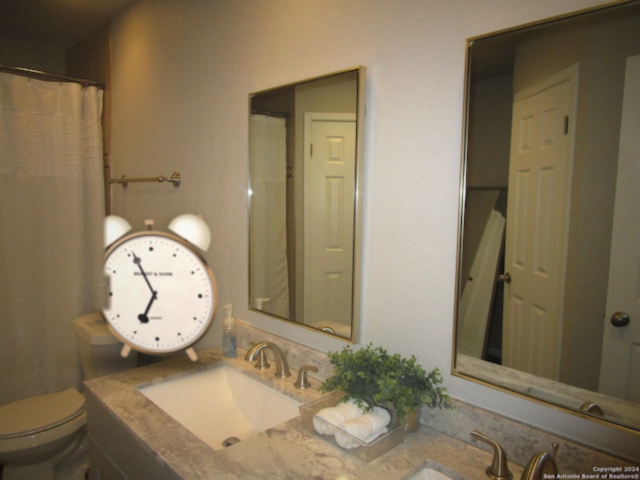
6:56
